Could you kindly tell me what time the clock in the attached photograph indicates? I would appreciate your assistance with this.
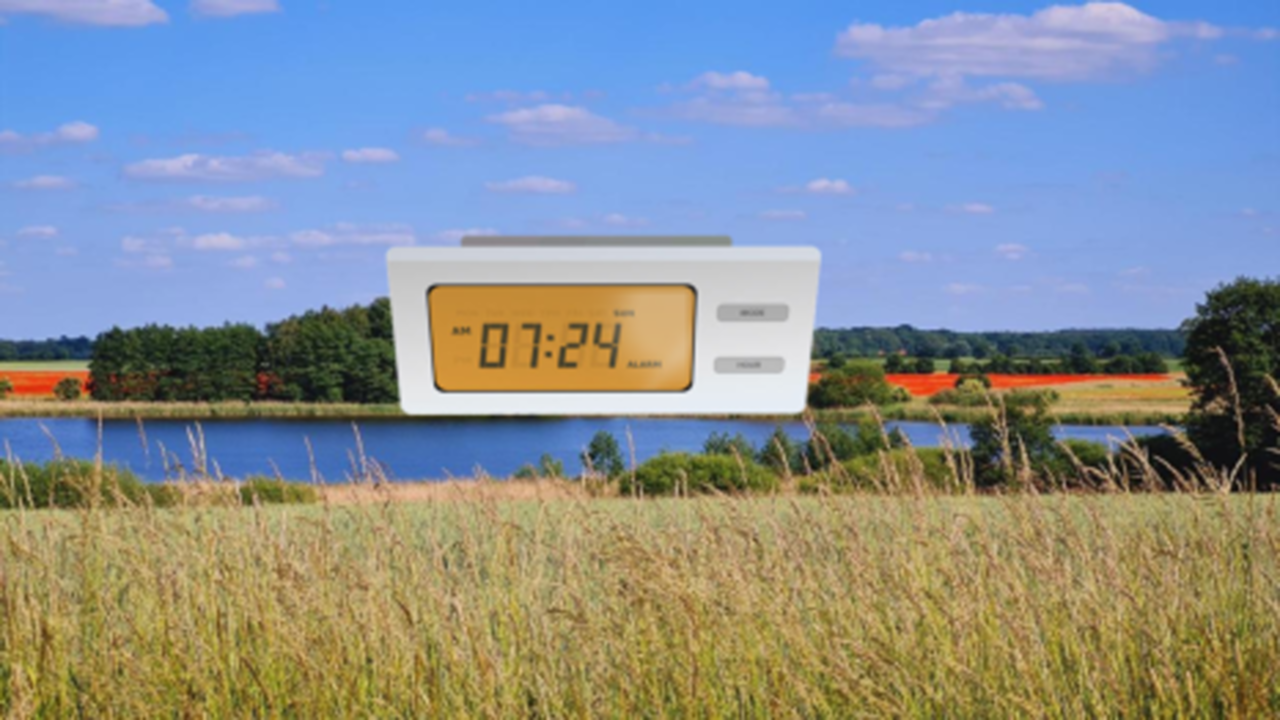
7:24
